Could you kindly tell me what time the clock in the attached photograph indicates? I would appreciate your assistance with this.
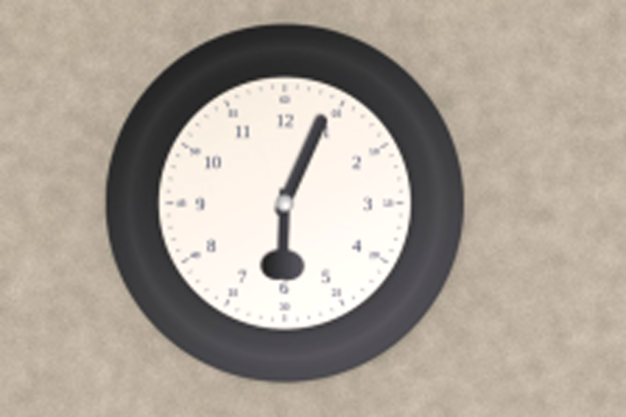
6:04
